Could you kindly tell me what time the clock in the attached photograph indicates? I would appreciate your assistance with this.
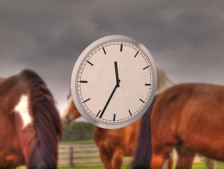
11:34
